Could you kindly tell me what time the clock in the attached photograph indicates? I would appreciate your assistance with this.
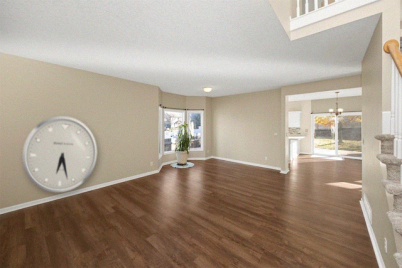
6:27
